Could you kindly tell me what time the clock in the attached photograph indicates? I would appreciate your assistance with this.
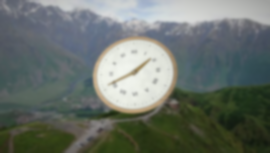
1:41
